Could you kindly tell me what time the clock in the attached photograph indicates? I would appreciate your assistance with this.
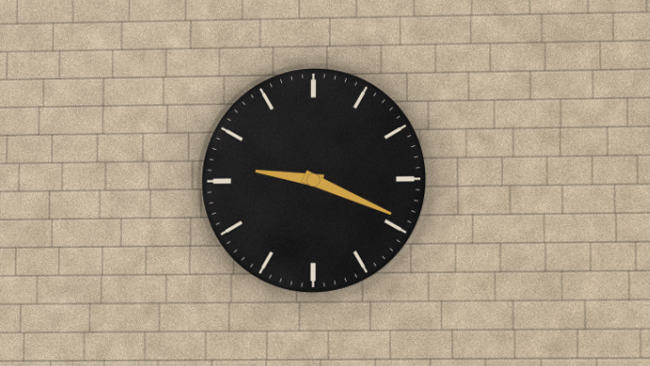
9:19
